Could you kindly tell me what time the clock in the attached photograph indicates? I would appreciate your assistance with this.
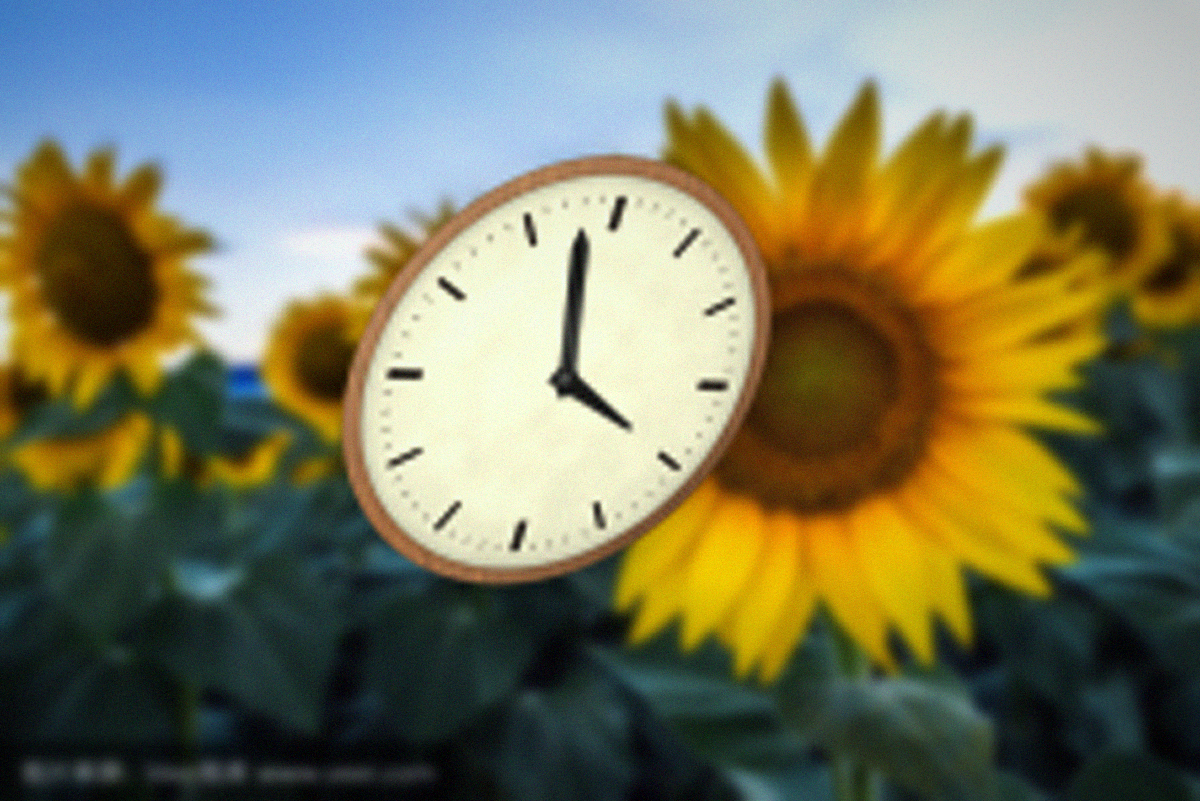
3:58
